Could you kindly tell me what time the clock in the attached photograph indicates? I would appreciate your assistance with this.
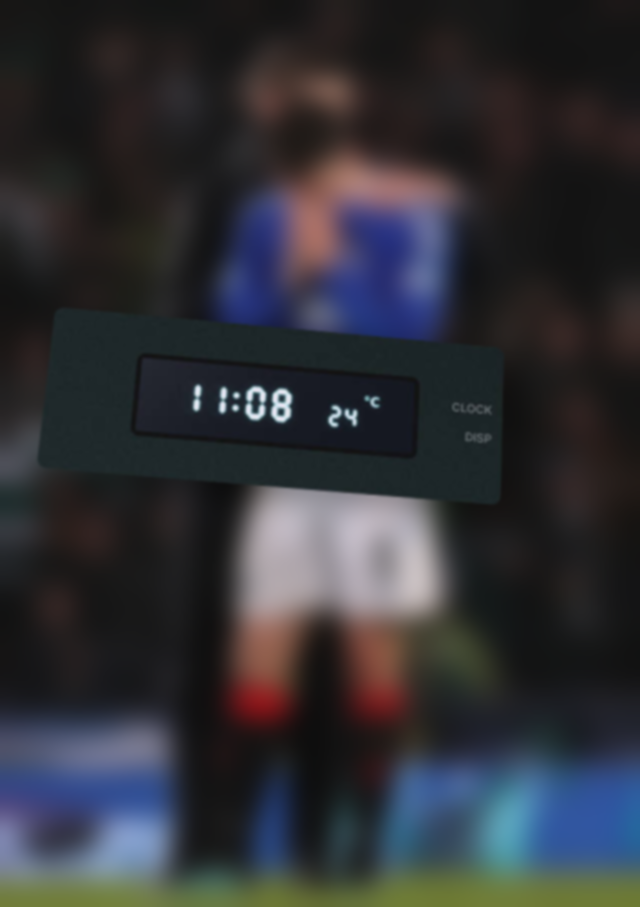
11:08
